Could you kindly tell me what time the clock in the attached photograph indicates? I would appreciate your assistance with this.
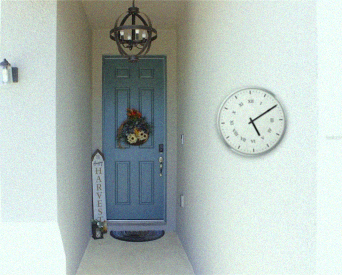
5:10
